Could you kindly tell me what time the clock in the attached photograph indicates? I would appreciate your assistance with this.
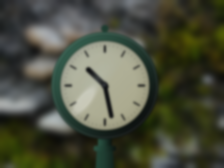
10:28
